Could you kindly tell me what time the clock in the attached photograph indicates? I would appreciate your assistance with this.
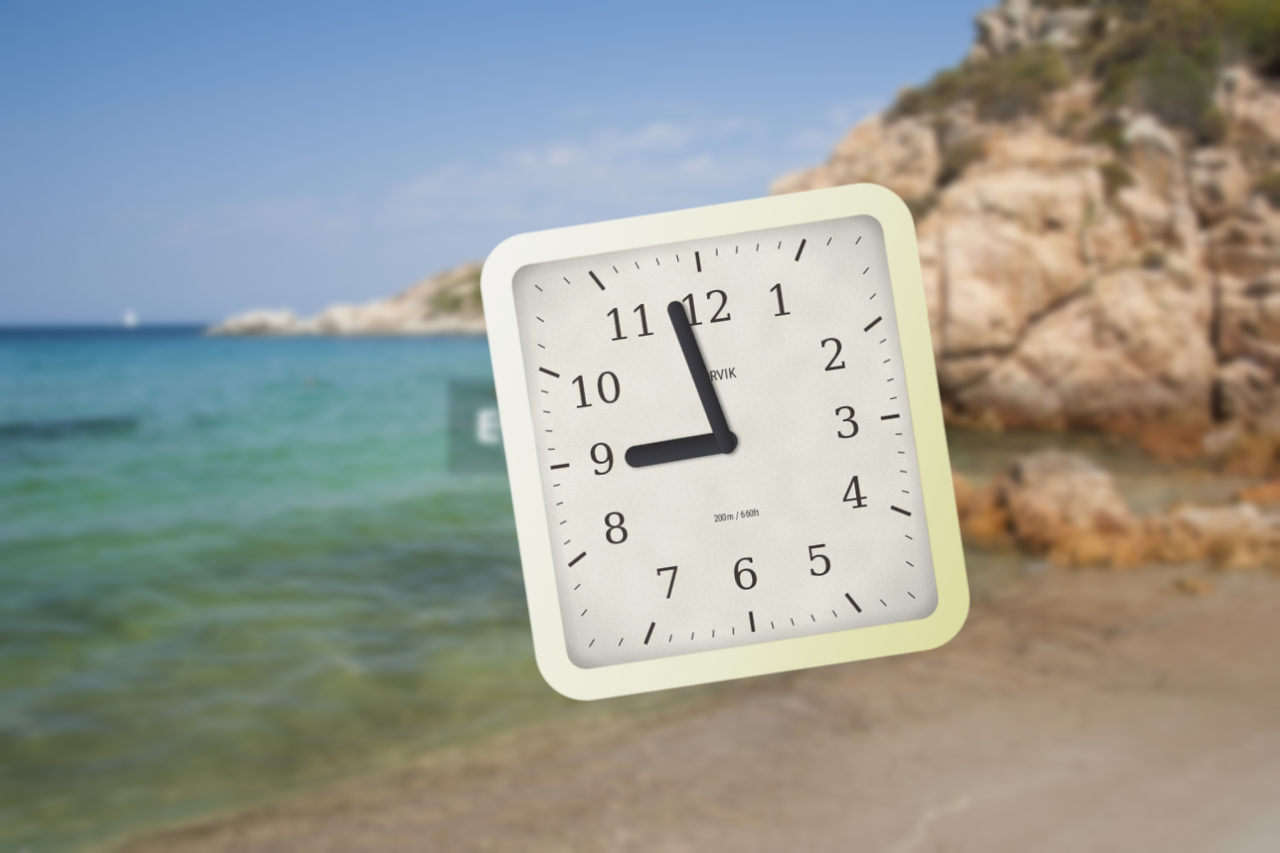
8:58
